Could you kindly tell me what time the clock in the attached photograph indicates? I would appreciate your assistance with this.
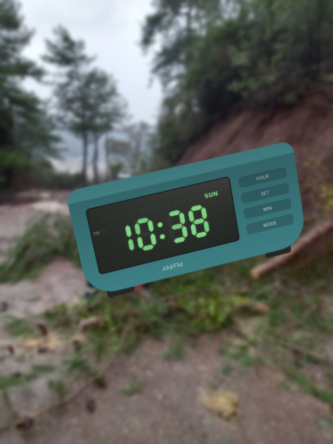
10:38
